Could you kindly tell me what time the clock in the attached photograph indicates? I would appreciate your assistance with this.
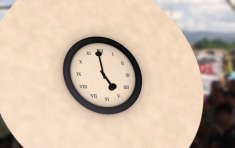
4:59
